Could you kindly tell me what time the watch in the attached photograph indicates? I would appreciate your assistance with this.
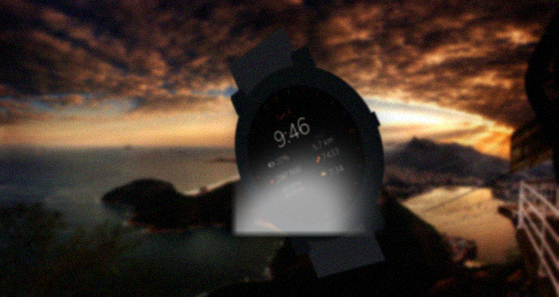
9:46
